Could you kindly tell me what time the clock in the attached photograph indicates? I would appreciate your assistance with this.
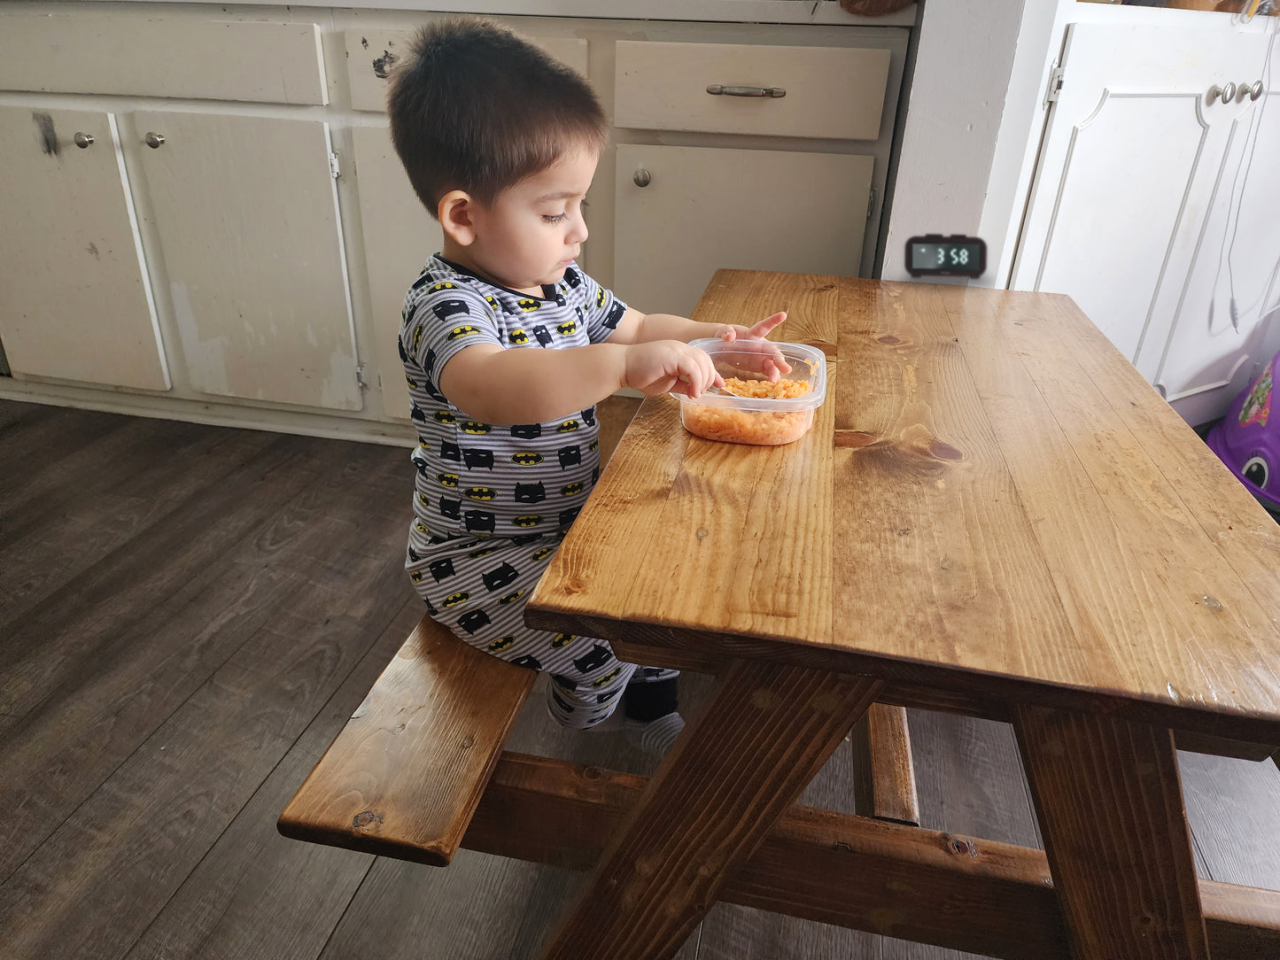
3:58
